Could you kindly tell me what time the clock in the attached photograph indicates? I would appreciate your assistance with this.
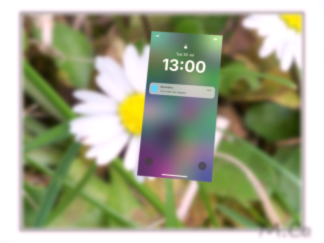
13:00
